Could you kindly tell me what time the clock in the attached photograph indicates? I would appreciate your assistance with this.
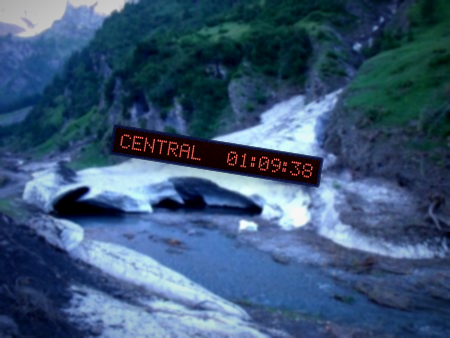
1:09:38
